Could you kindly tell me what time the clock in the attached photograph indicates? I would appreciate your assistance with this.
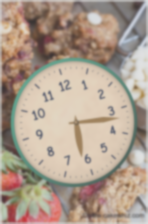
6:17
